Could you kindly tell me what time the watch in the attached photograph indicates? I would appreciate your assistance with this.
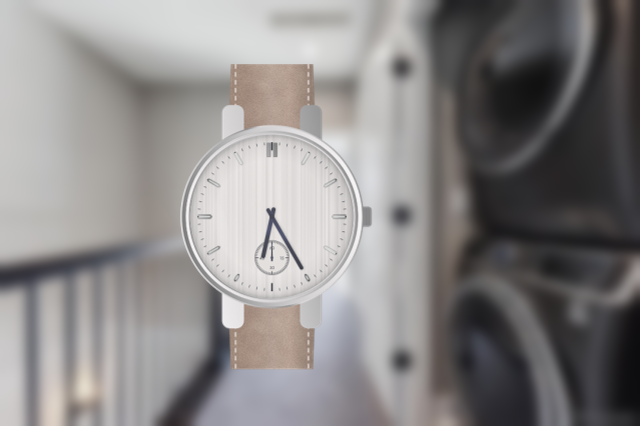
6:25
